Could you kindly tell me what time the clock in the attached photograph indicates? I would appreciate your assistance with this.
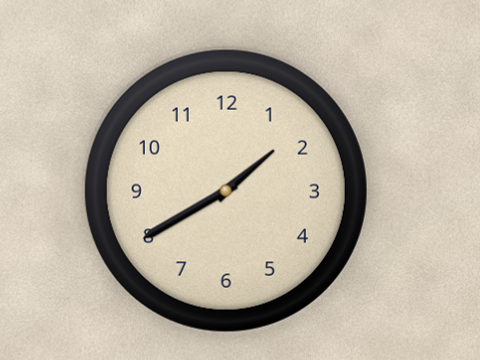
1:40
